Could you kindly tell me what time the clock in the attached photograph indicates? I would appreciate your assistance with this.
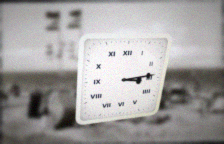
3:14
